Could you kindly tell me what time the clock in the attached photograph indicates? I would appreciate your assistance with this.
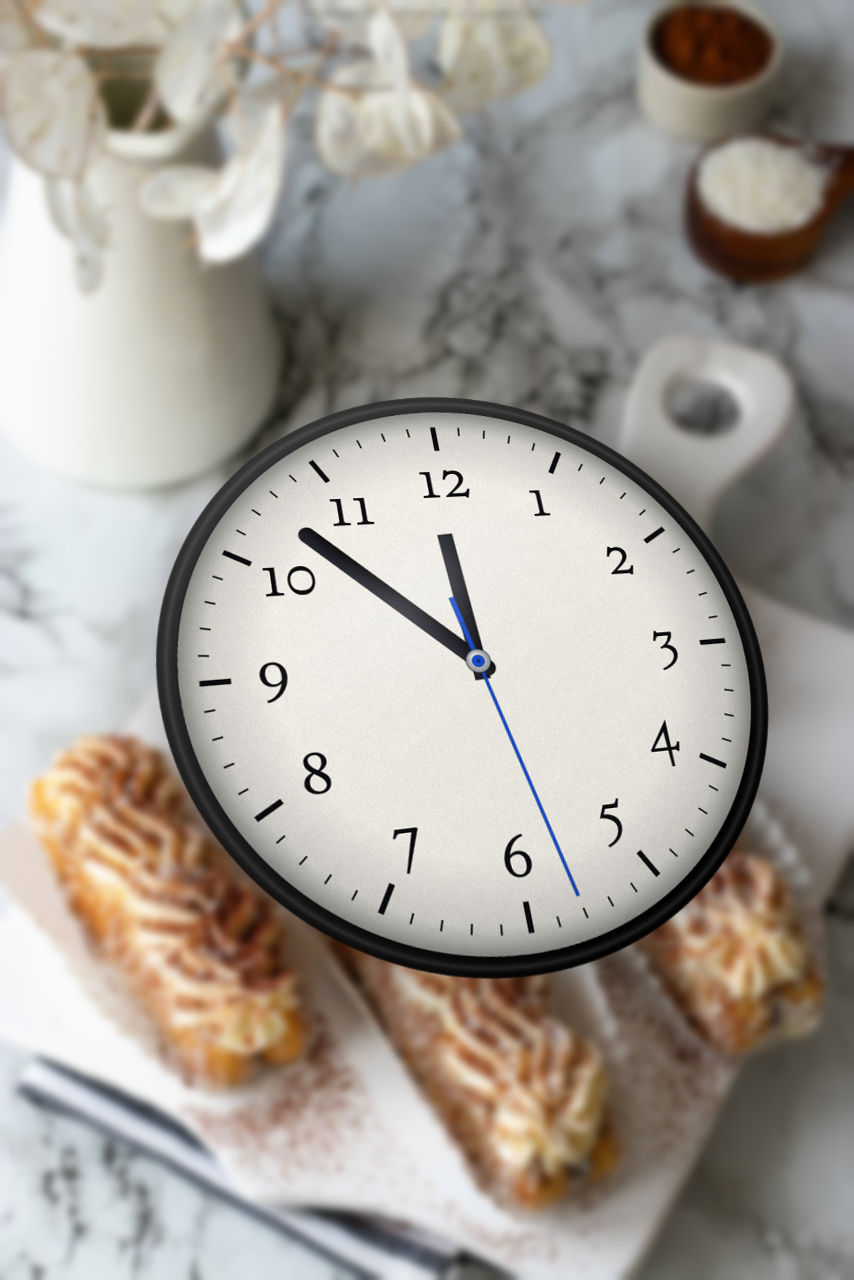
11:52:28
